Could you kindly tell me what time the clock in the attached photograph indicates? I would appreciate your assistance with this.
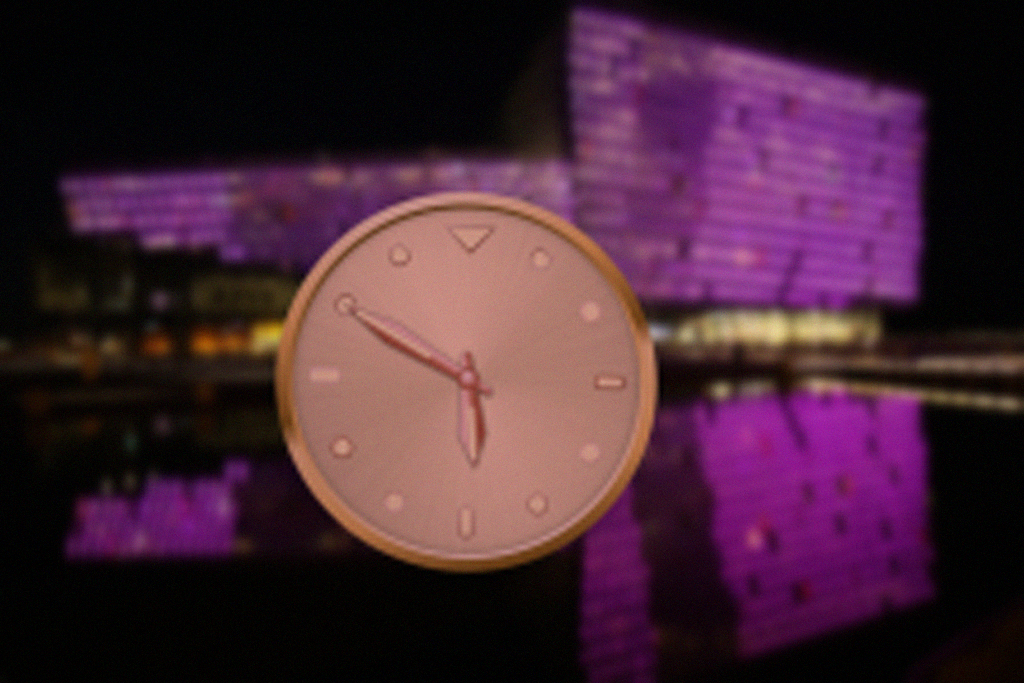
5:50
